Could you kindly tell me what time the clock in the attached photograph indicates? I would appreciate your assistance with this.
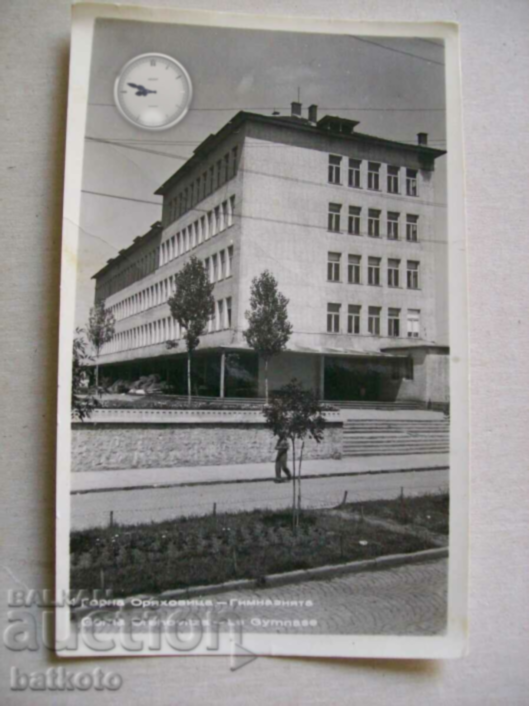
8:48
